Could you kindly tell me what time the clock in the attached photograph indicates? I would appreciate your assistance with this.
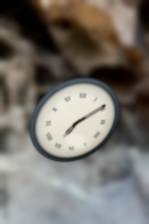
7:09
